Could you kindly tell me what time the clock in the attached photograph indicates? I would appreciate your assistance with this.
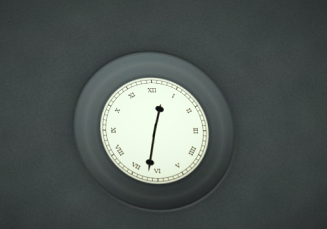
12:32
